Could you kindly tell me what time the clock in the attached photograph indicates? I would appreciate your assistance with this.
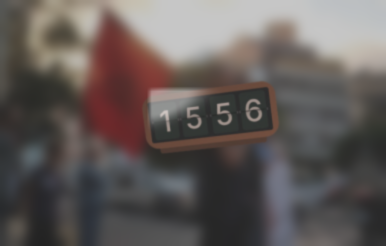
15:56
